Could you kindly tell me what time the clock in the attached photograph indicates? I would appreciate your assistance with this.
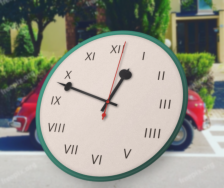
12:48:01
